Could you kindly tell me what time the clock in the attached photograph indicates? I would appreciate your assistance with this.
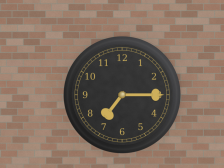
7:15
